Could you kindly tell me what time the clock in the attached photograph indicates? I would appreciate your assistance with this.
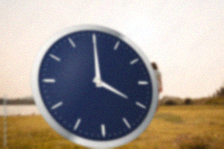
4:00
